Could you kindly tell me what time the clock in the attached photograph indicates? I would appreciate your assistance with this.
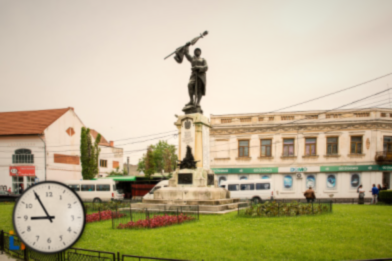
8:55
